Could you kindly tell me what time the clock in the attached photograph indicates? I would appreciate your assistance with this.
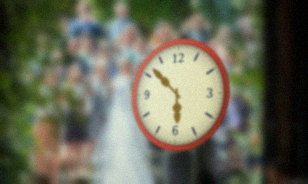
5:52
